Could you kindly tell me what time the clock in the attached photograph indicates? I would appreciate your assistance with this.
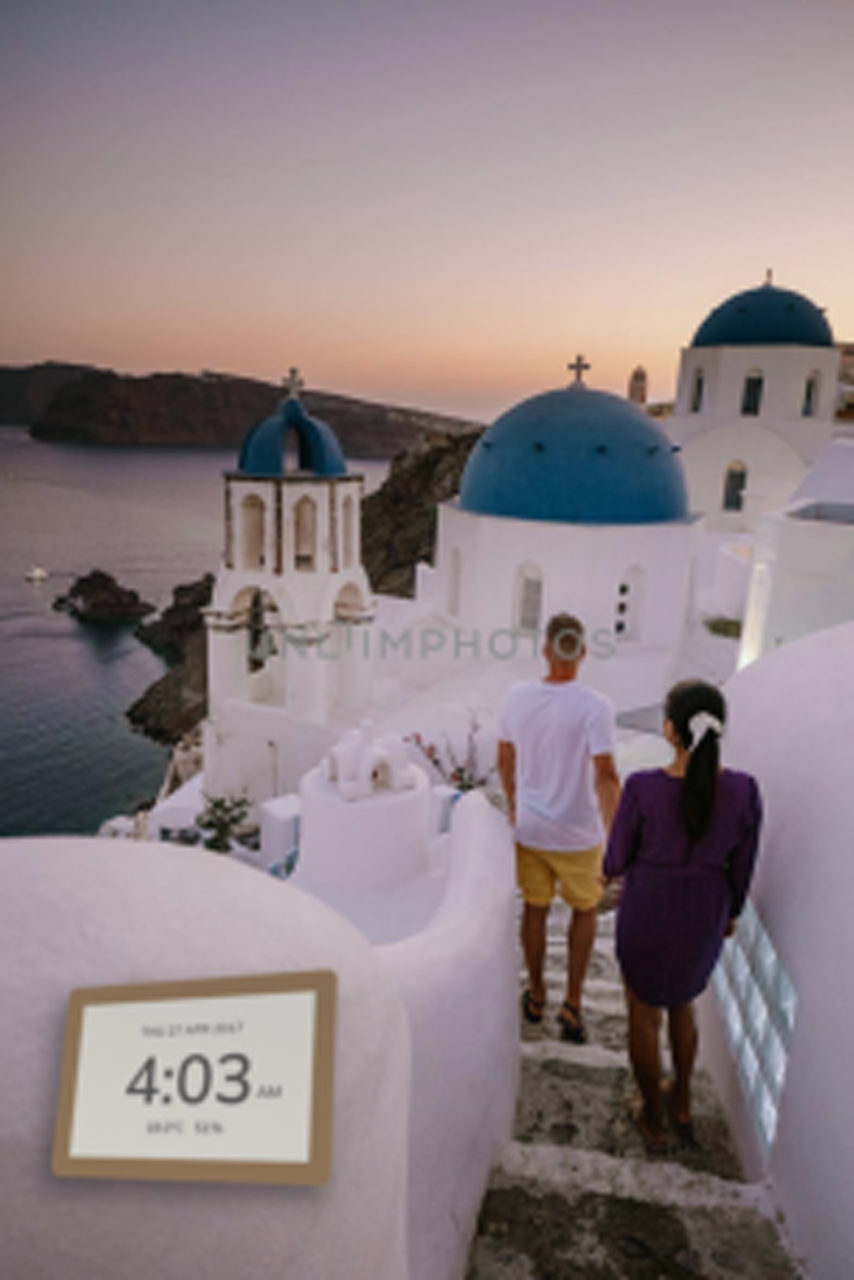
4:03
